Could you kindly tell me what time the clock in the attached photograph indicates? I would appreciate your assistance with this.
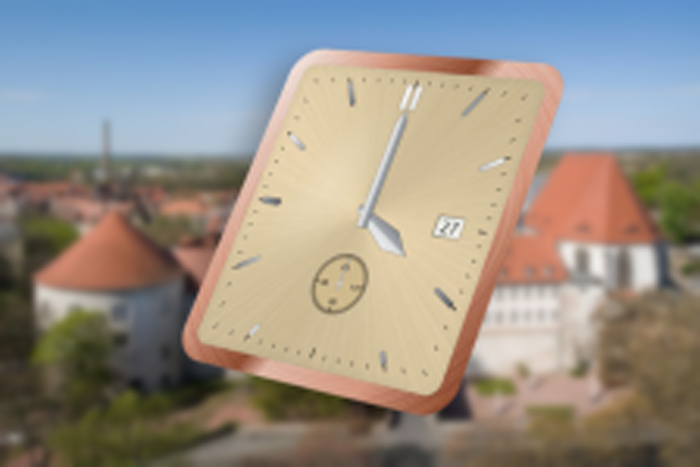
4:00
